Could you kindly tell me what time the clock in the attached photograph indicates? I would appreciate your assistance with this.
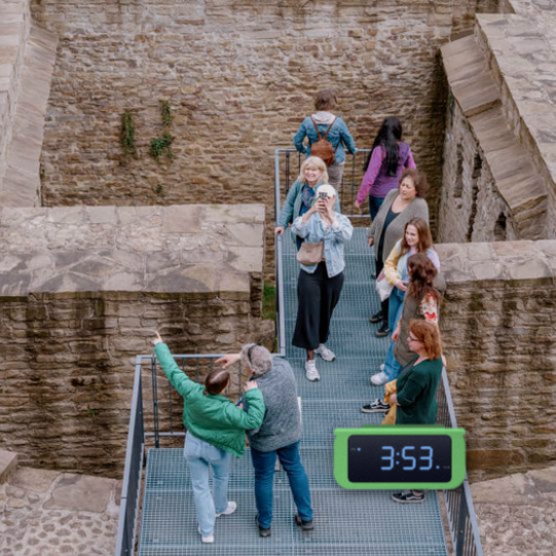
3:53
